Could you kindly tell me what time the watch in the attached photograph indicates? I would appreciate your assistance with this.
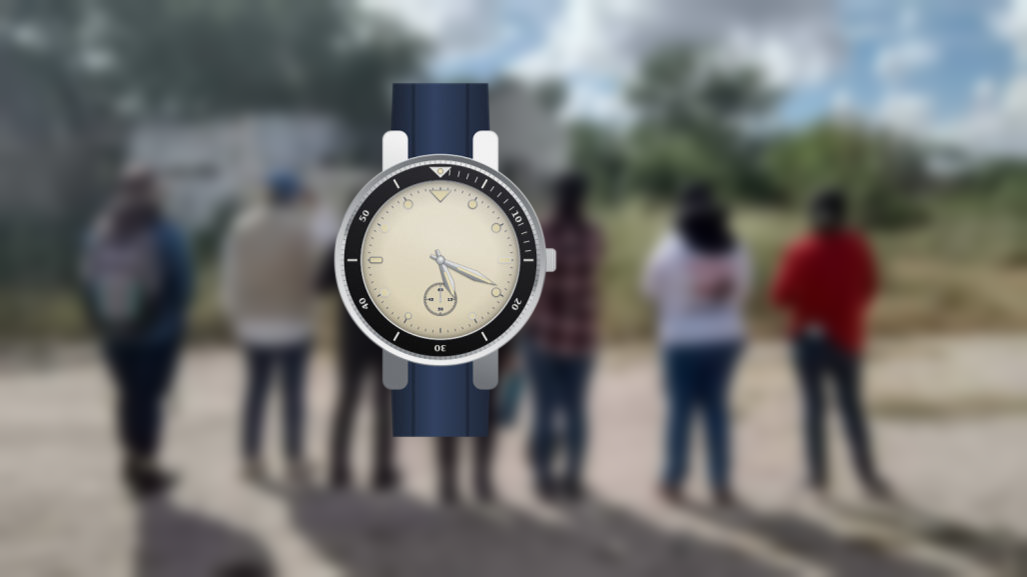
5:19
